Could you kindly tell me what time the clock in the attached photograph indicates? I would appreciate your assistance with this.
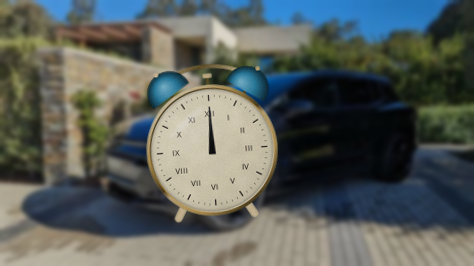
12:00
